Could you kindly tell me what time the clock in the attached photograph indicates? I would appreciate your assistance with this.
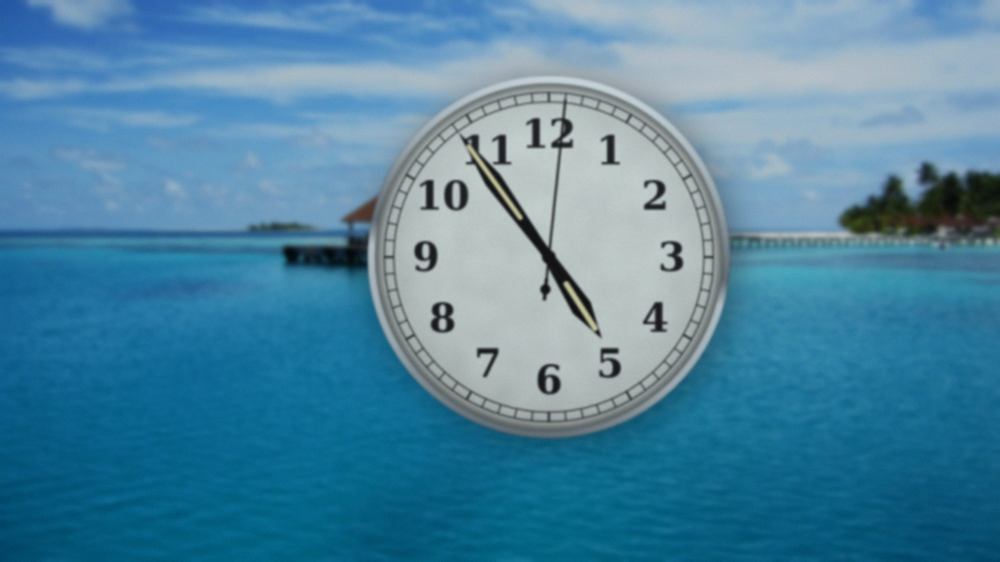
4:54:01
